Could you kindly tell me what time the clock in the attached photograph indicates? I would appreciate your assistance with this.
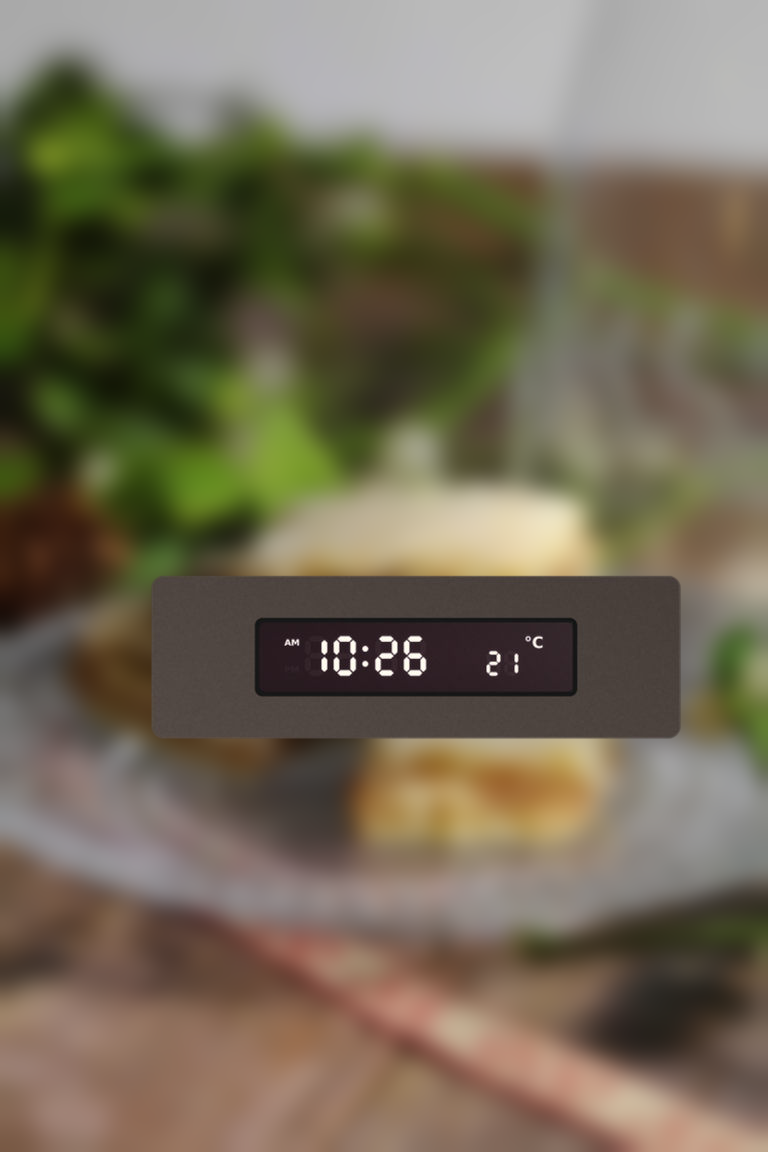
10:26
